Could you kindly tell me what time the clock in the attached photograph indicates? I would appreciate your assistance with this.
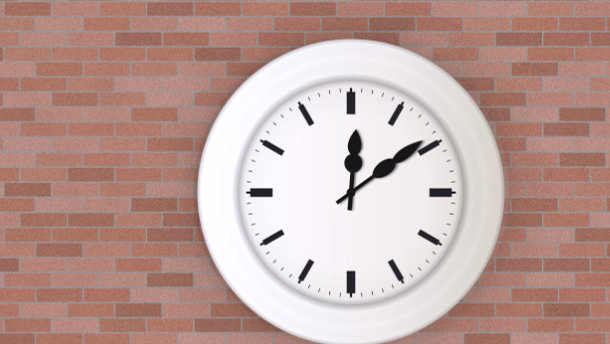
12:09
